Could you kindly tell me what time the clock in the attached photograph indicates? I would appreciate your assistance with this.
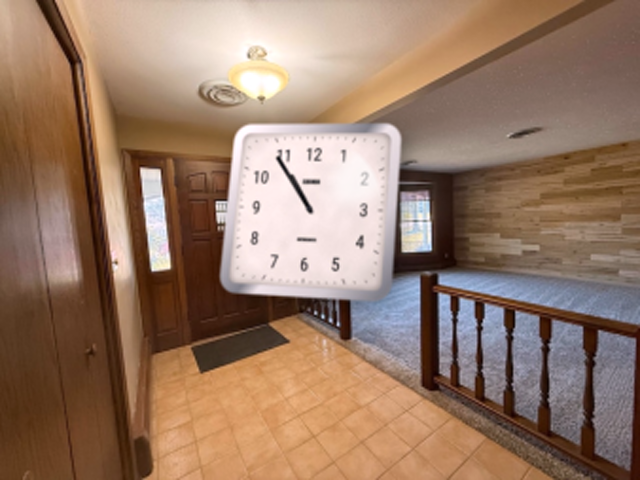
10:54
